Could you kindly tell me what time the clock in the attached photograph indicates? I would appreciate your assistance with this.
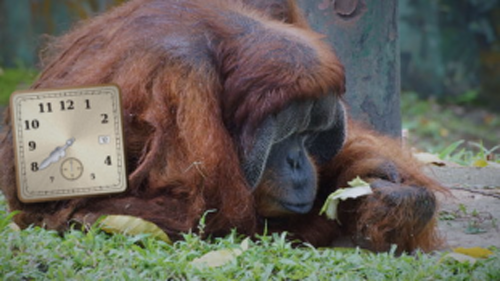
7:39
